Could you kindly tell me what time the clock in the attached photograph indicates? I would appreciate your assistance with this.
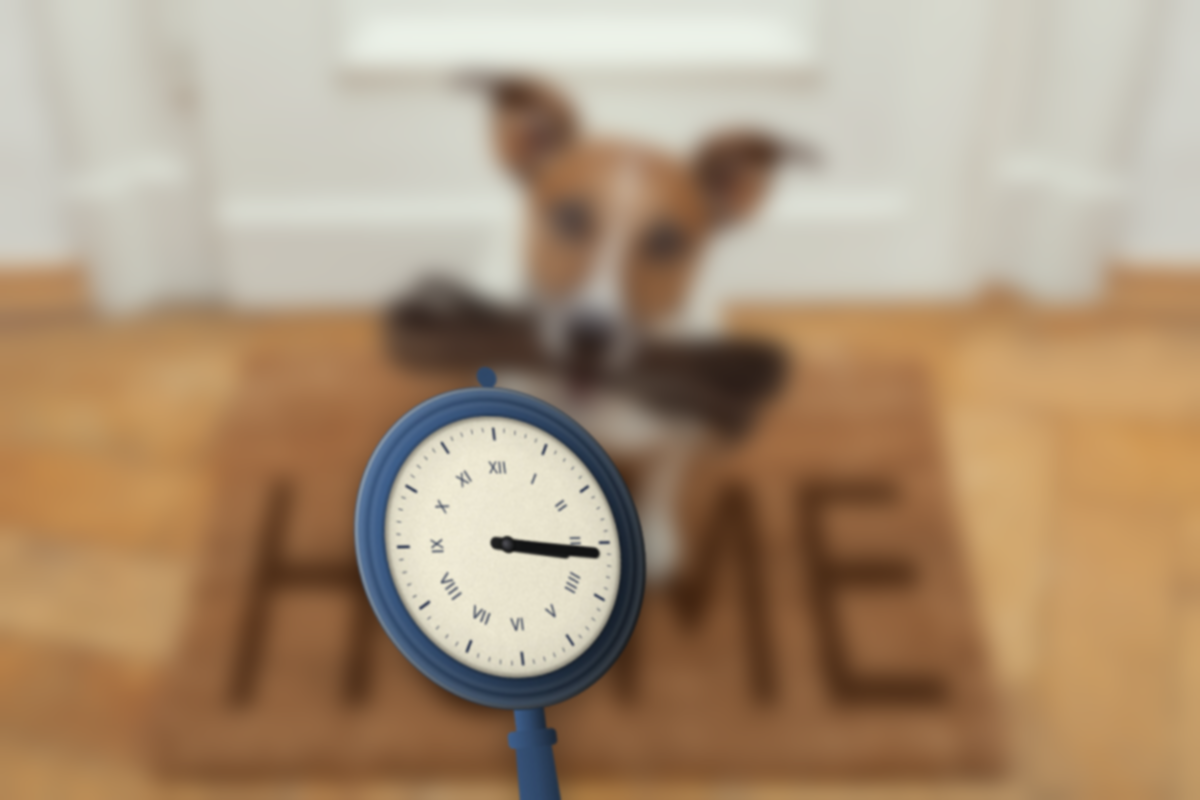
3:16
